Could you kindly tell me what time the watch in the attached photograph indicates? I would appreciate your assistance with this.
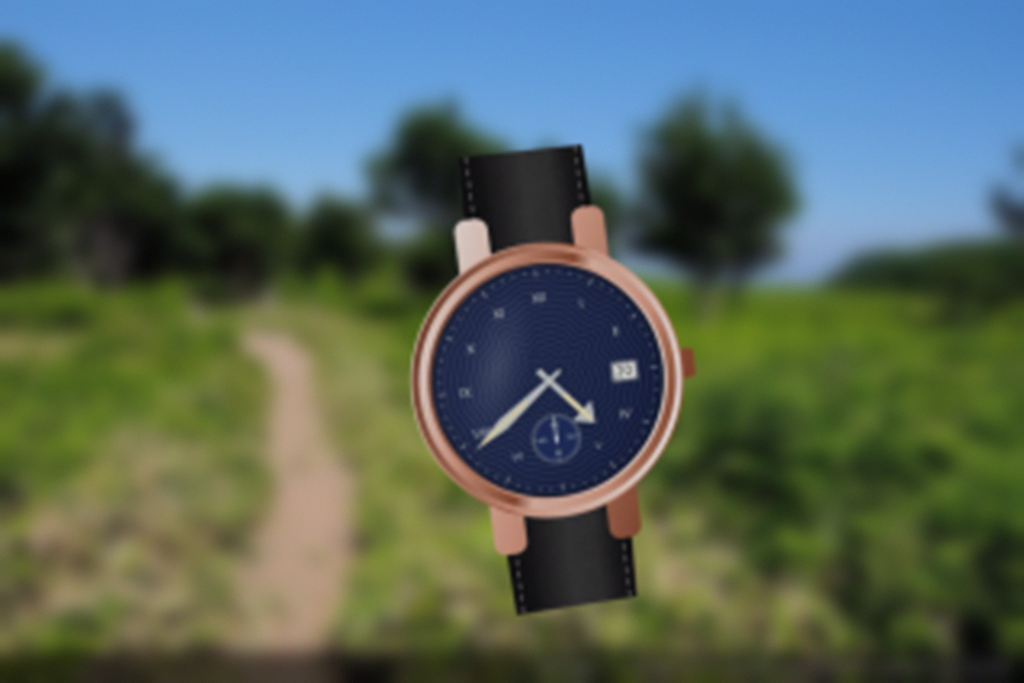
4:39
